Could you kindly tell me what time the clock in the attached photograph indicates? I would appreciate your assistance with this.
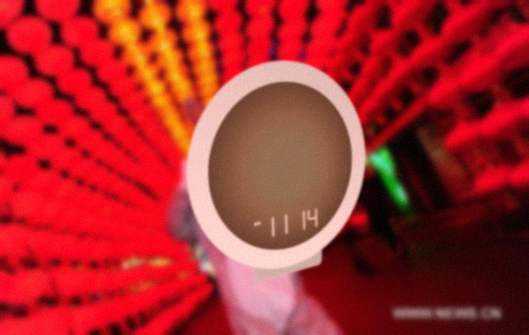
11:14
